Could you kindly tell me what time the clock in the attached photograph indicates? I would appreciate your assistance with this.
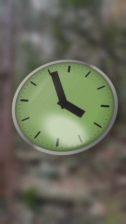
3:56
